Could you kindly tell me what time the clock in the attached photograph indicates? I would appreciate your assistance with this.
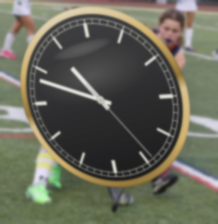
10:48:24
